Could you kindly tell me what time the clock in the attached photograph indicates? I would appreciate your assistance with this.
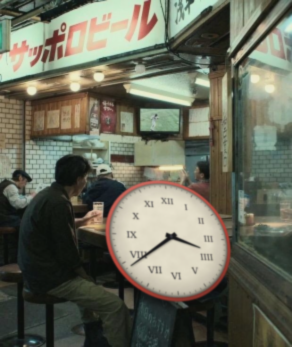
3:39
